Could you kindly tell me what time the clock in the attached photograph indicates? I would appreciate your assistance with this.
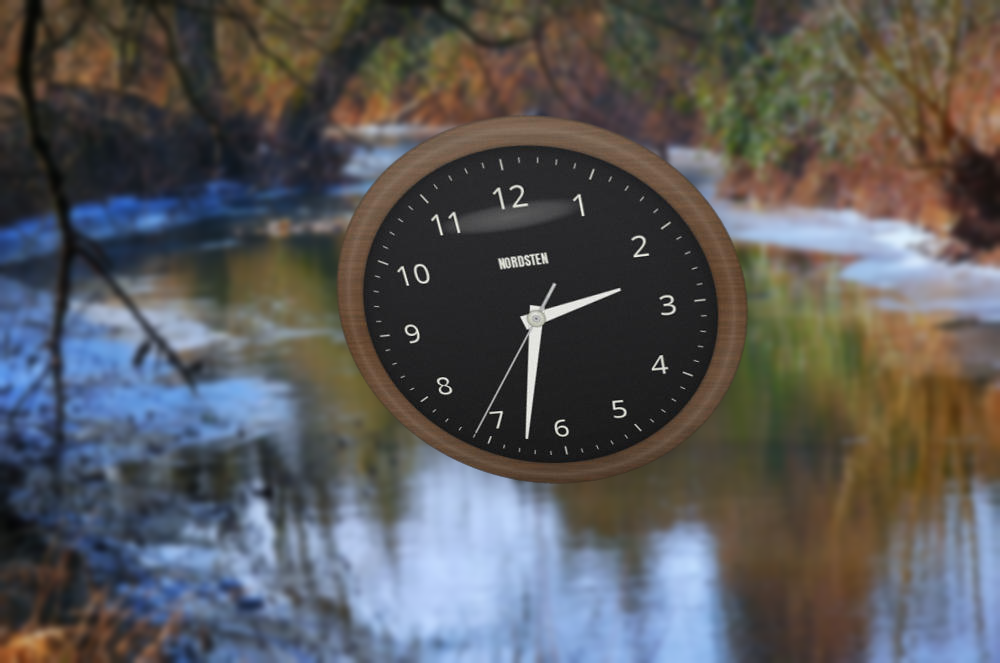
2:32:36
